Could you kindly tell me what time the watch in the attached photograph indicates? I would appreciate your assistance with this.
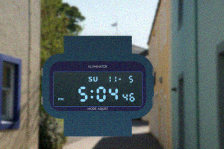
5:04:46
